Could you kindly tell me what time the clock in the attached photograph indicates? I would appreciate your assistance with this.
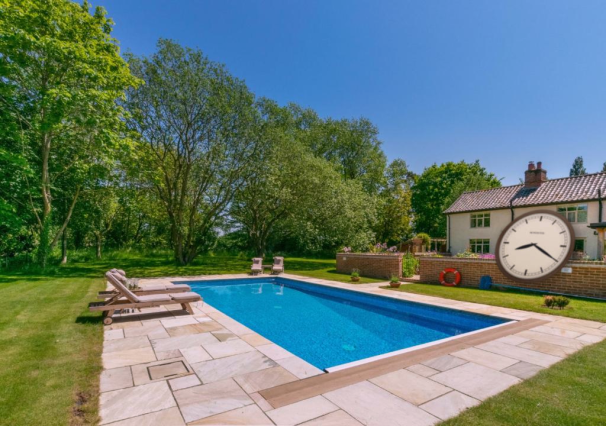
8:20
